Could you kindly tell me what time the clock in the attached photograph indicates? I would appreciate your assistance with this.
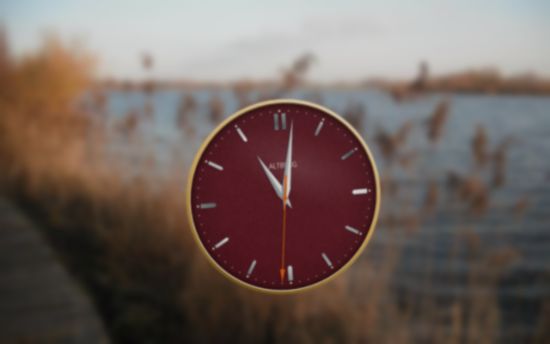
11:01:31
